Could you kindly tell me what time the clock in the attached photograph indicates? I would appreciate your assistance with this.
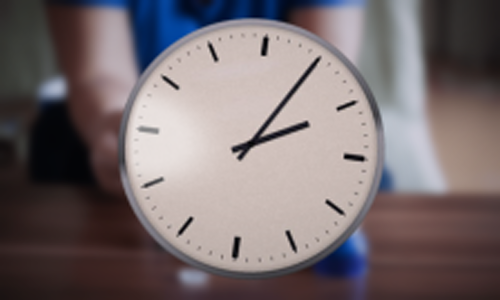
2:05
